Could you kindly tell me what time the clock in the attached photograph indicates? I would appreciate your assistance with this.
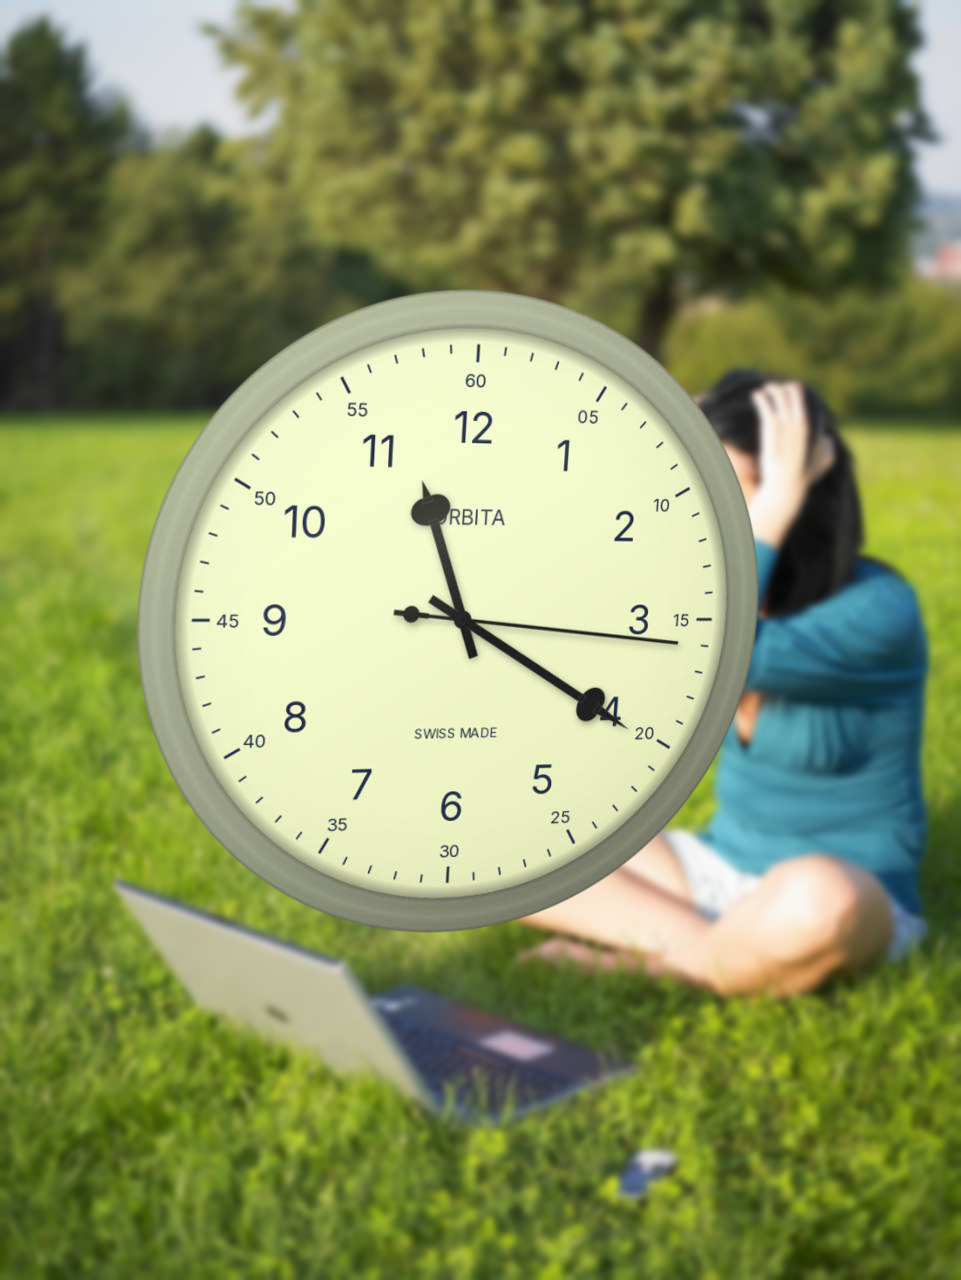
11:20:16
